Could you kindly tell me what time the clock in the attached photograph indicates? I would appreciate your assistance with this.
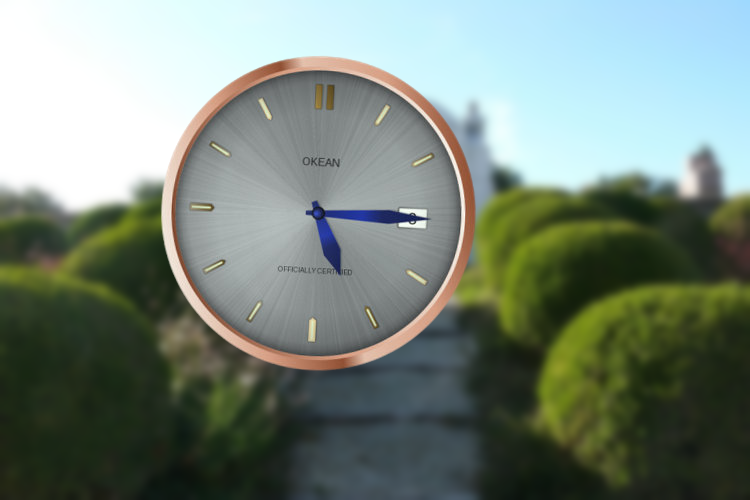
5:15
